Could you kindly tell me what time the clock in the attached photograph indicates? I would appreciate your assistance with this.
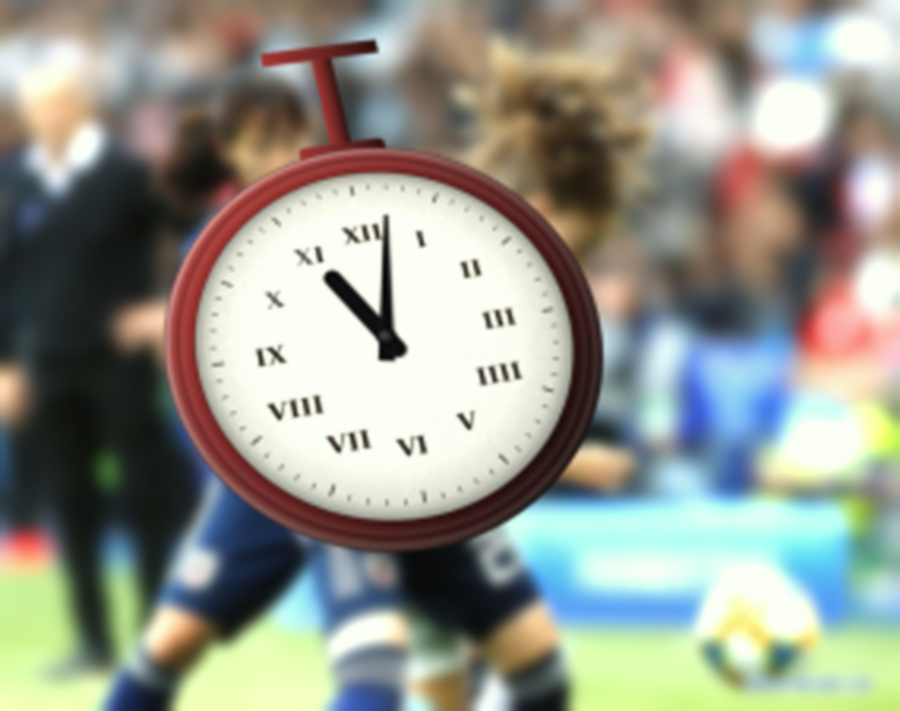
11:02
